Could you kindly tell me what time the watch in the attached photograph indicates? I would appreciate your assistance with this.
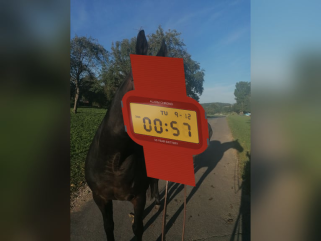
0:57
